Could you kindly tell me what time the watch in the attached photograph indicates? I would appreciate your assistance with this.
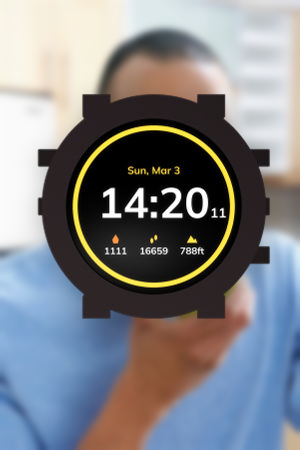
14:20:11
